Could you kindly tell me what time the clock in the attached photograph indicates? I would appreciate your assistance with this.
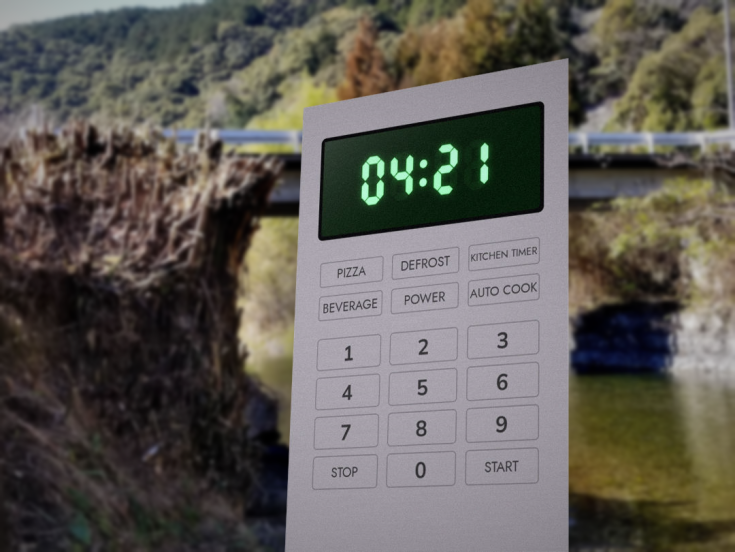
4:21
